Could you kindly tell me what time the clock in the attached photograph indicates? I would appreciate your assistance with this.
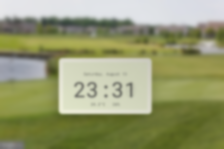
23:31
